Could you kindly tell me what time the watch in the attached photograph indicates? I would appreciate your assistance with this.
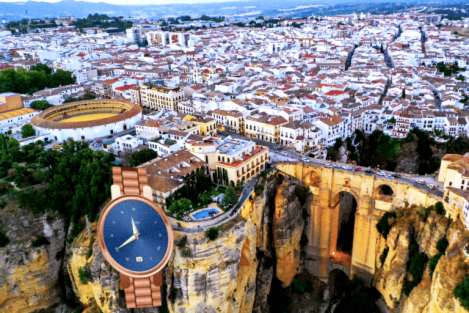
11:40
